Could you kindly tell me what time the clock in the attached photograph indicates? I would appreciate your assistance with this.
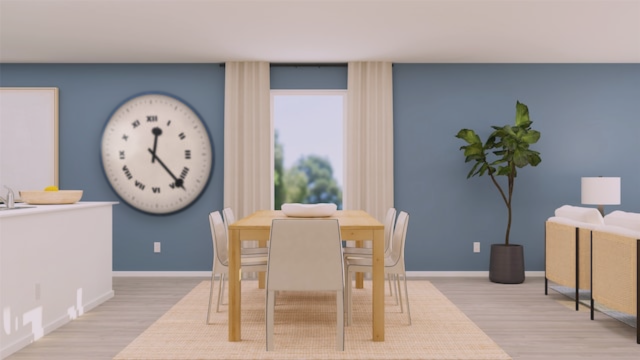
12:23
